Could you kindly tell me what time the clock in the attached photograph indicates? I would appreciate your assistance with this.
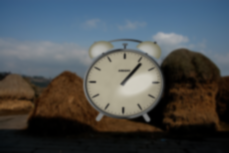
1:06
